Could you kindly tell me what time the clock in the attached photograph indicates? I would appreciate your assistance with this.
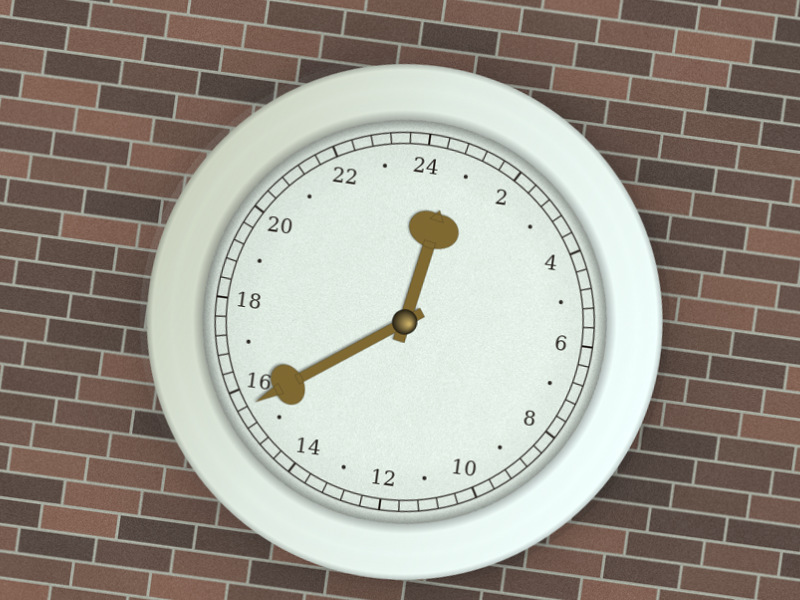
0:39
